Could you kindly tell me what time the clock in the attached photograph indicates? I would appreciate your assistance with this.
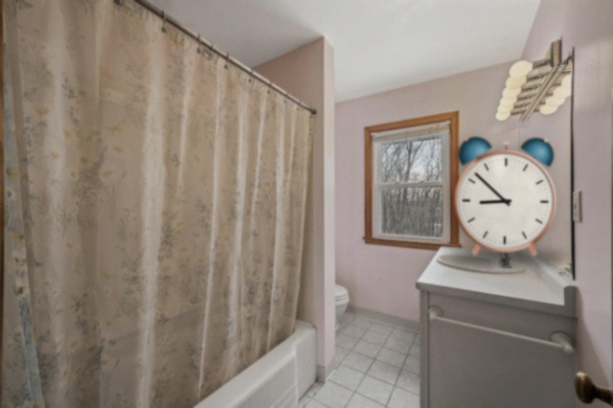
8:52
